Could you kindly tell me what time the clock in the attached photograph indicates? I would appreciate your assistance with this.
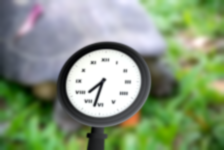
7:32
